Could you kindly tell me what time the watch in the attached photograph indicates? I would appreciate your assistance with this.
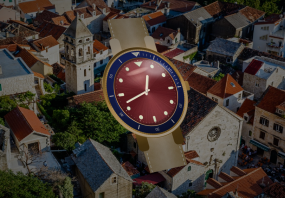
12:42
